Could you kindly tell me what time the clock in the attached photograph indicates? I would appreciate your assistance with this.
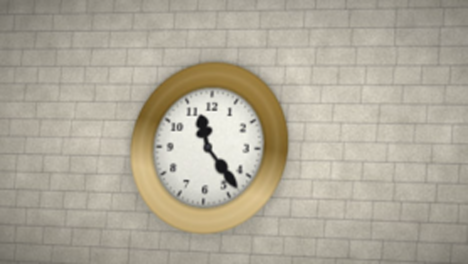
11:23
